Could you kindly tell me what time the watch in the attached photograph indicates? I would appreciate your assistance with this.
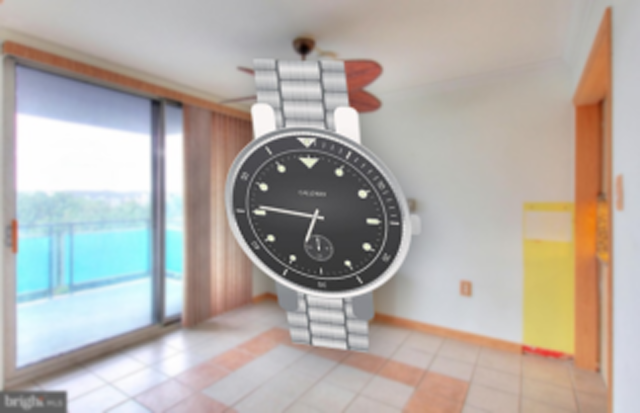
6:46
